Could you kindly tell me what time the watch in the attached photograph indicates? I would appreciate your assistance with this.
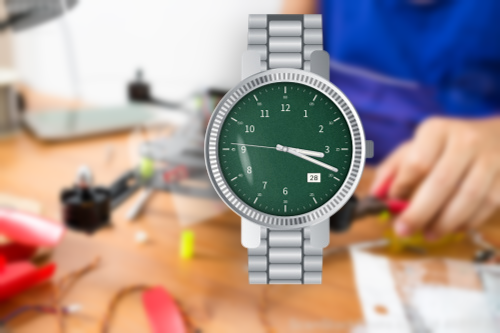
3:18:46
